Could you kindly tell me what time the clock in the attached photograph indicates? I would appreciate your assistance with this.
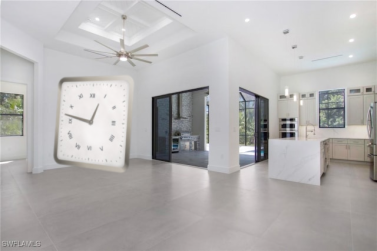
12:47
